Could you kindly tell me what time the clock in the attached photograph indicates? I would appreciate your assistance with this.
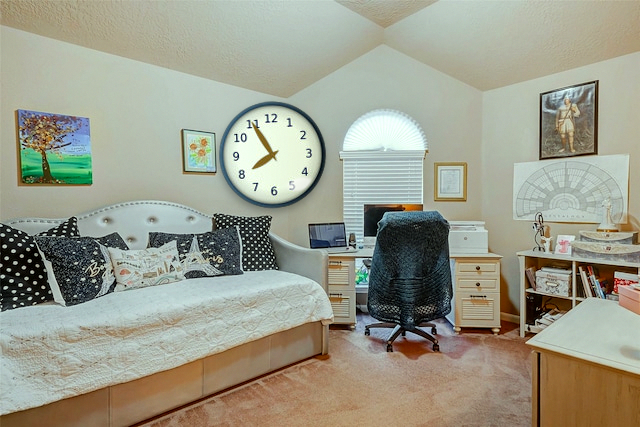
7:55
